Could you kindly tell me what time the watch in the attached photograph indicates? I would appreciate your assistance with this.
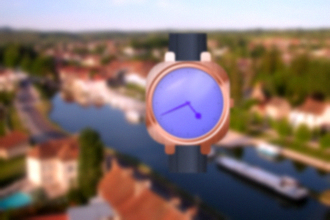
4:41
